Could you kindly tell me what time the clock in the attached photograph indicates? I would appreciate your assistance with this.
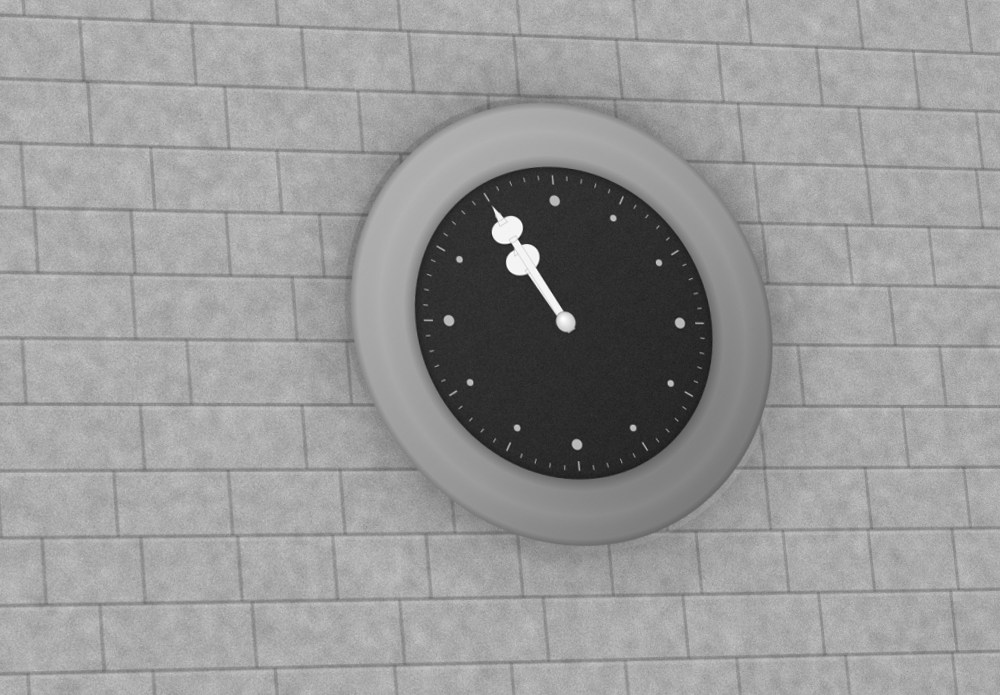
10:55
